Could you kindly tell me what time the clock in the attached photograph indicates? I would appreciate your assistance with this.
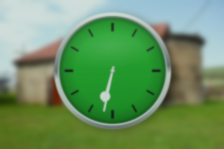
6:32
